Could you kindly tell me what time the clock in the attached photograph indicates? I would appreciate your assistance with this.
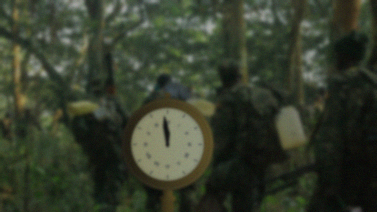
11:59
